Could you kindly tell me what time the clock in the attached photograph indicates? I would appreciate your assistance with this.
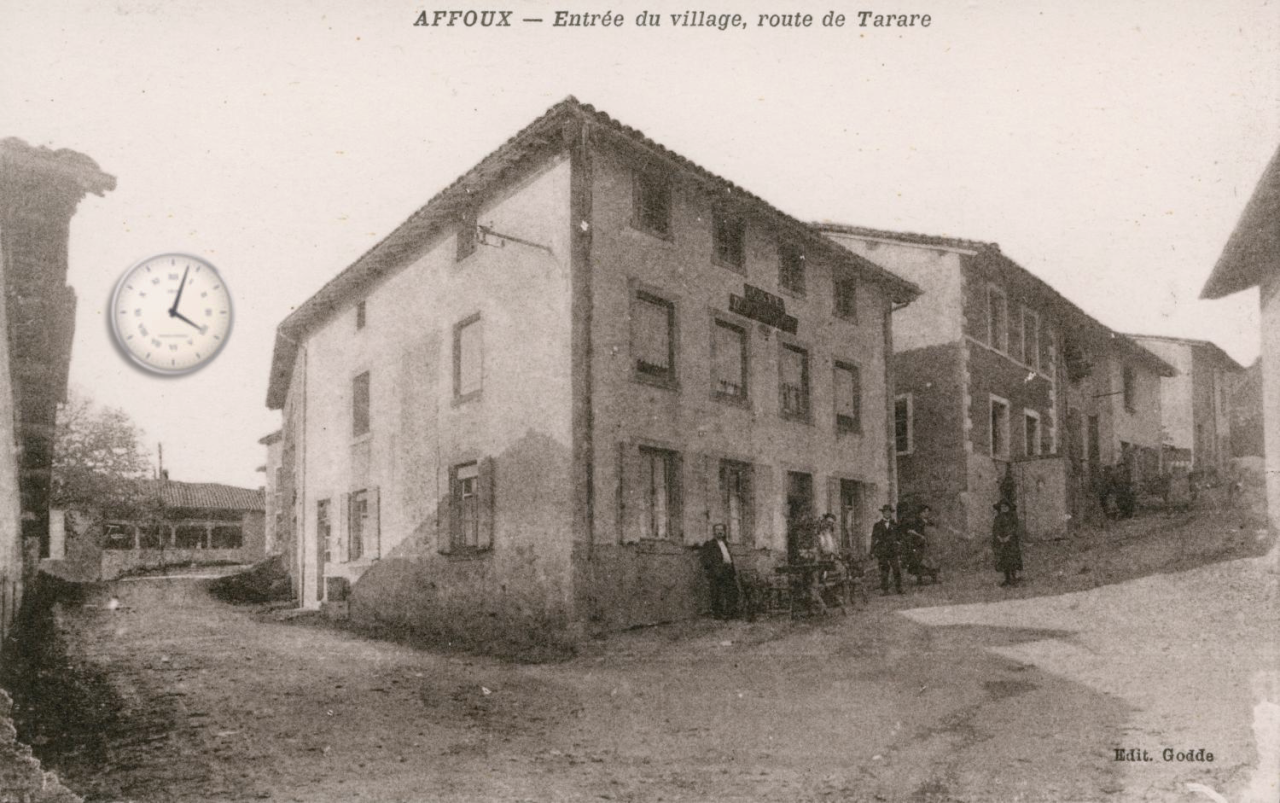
4:03
